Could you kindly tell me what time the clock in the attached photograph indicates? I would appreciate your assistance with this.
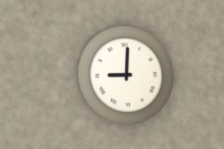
9:01
